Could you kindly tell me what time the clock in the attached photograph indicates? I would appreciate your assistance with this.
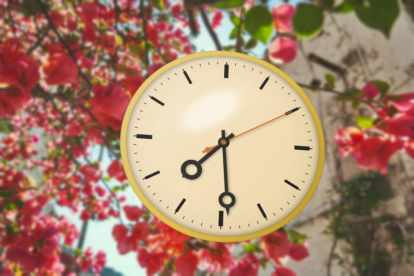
7:29:10
